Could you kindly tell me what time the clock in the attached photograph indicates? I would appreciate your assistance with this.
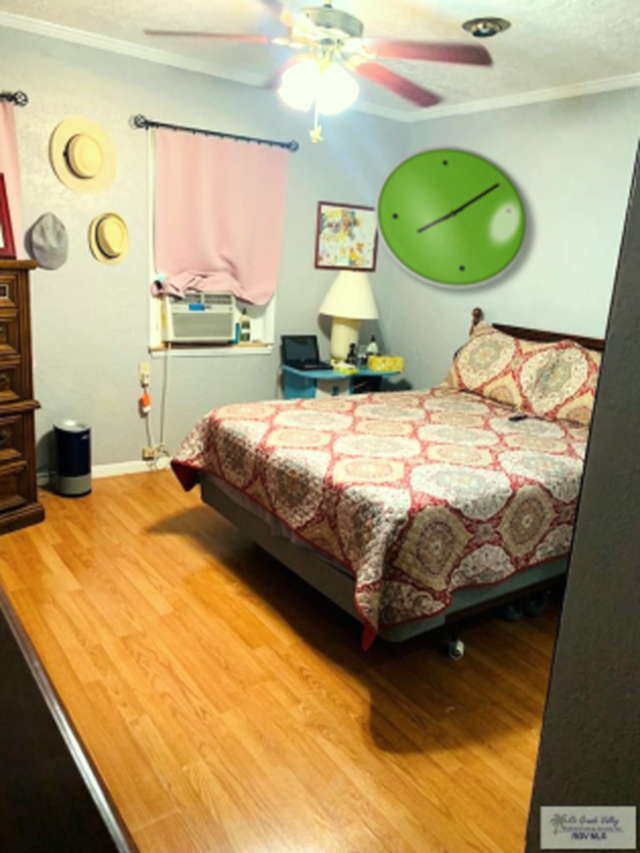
8:10
